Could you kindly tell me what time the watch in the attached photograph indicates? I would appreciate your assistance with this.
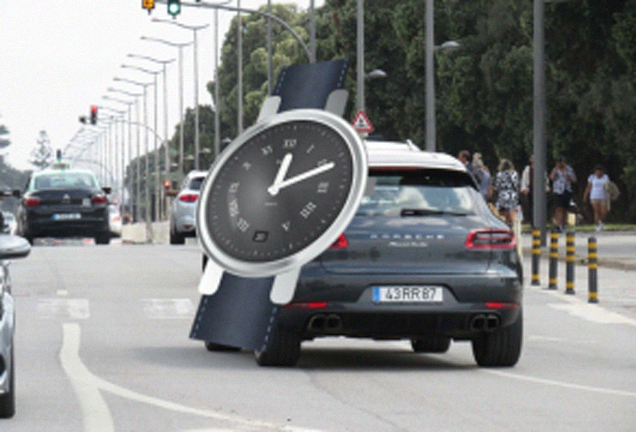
12:11
